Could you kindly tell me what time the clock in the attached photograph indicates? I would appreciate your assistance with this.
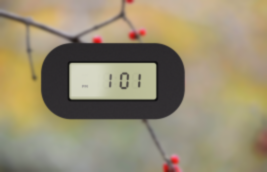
1:01
